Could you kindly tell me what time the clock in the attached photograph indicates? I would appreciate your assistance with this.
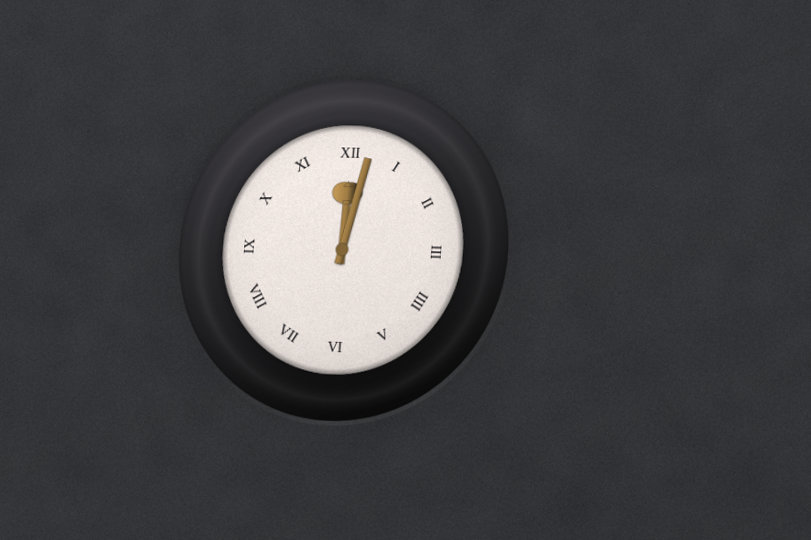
12:02
